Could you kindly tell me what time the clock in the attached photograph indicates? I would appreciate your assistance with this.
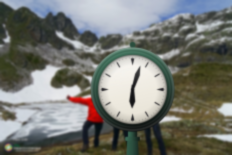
6:03
